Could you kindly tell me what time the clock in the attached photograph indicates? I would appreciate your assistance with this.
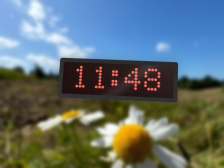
11:48
